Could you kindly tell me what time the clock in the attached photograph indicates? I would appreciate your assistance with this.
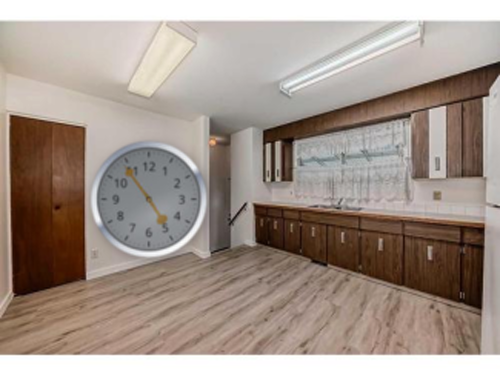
4:54
